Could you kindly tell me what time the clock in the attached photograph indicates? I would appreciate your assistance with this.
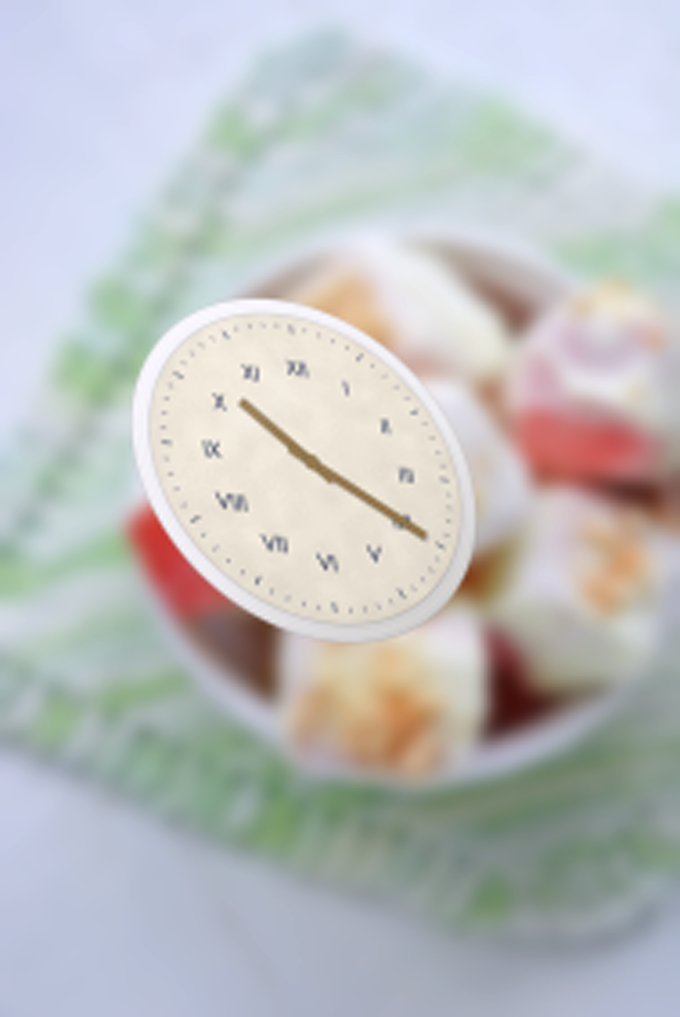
10:20
